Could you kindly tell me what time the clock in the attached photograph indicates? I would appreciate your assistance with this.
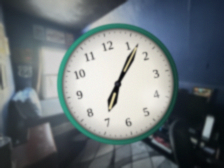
7:07
